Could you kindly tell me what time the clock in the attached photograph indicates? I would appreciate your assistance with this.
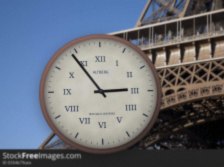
2:54
